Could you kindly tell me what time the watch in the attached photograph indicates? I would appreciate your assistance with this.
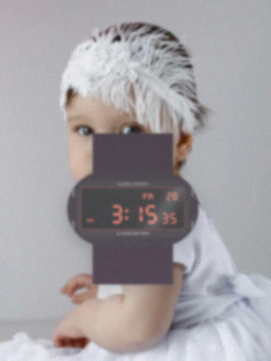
3:15
